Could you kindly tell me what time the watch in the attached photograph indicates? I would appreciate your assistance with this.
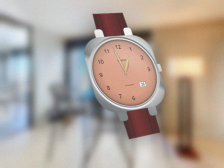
12:58
